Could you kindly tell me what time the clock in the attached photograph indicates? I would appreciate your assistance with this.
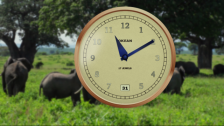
11:10
